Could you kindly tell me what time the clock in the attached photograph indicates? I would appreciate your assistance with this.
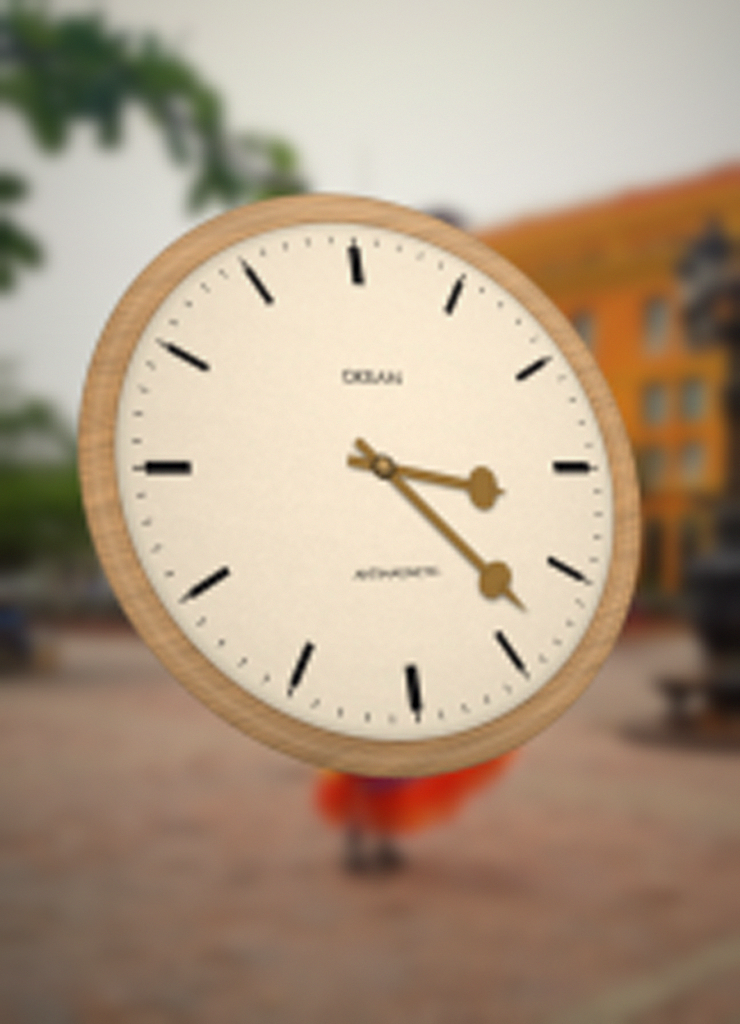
3:23
